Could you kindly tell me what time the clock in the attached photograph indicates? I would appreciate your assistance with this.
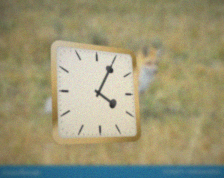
4:05
